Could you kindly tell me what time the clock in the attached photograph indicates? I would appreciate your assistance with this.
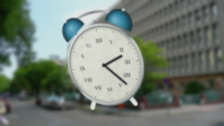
2:23
